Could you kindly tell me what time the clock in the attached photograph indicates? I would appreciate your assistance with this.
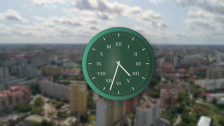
4:33
